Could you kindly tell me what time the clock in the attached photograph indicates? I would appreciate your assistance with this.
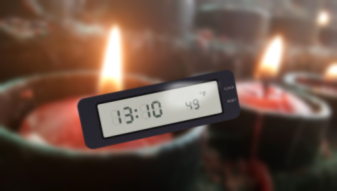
13:10
